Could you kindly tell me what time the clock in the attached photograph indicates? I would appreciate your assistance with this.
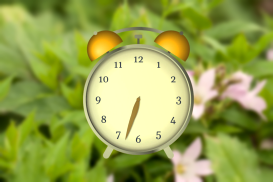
6:33
